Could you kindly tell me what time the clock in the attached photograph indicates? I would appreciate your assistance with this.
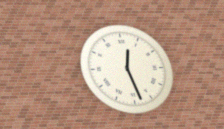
12:28
